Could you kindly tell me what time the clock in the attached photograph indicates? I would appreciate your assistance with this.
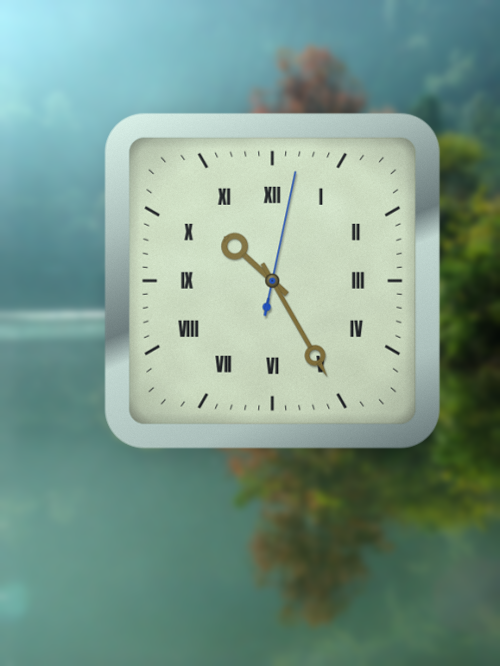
10:25:02
